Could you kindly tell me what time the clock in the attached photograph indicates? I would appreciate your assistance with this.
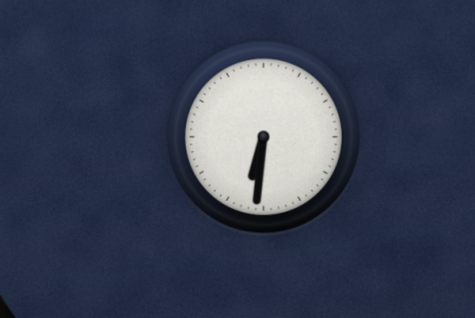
6:31
